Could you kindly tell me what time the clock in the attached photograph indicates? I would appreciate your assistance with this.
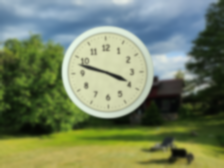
3:48
